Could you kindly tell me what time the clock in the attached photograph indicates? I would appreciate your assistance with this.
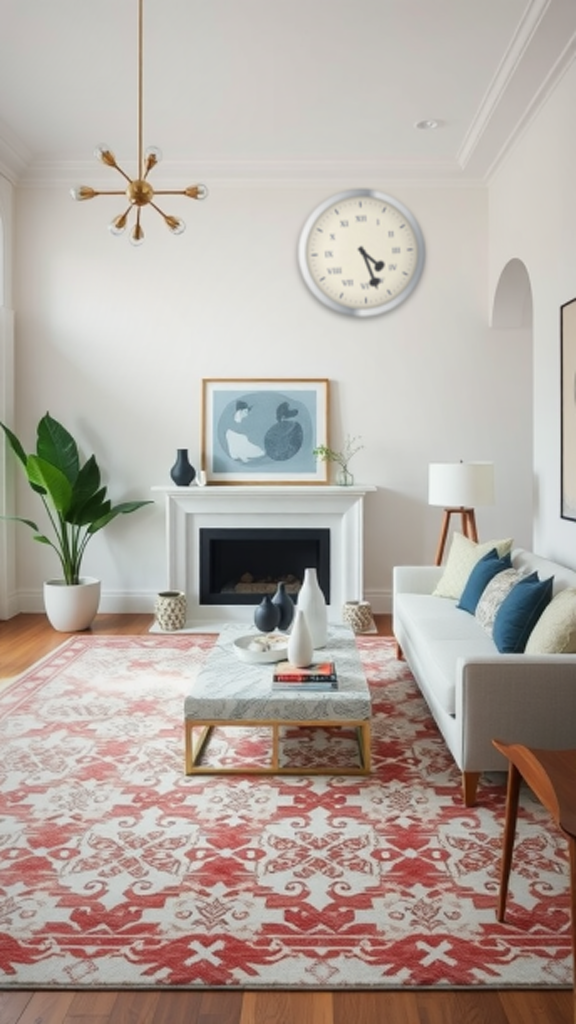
4:27
